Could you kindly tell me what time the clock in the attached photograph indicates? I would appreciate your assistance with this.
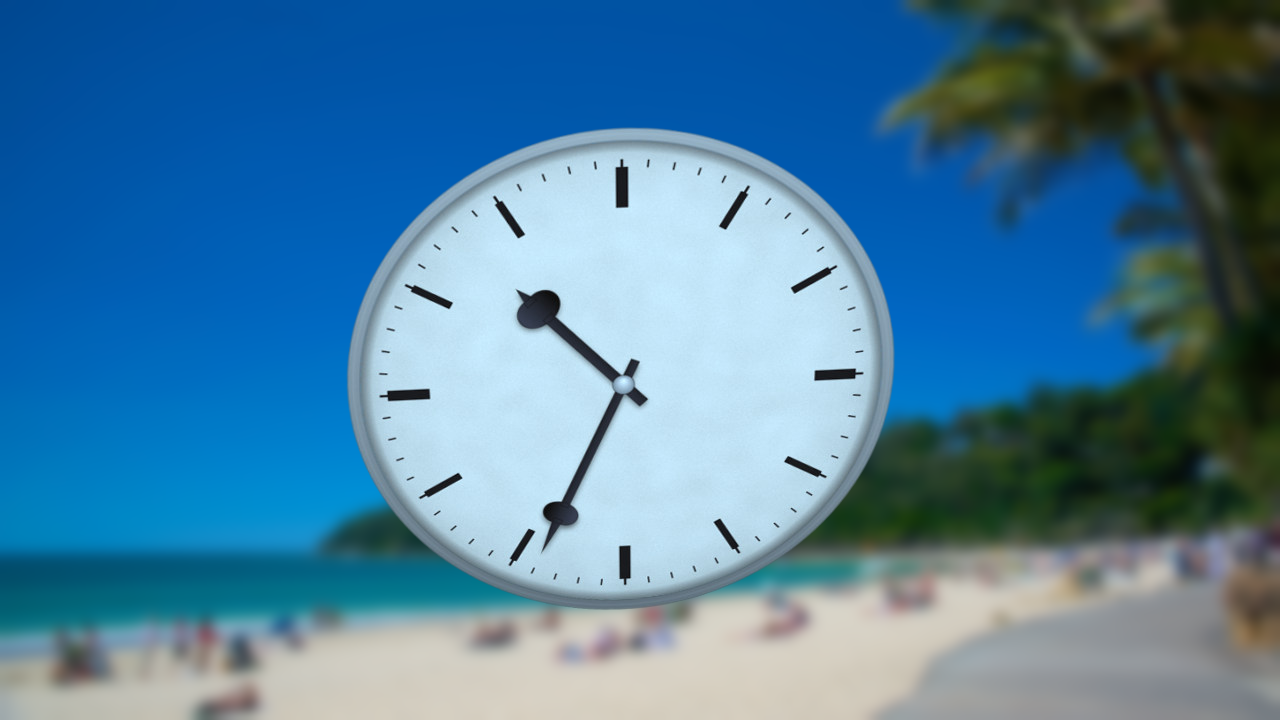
10:34
